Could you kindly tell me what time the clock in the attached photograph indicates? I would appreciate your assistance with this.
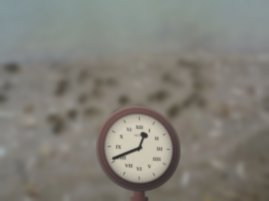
12:41
